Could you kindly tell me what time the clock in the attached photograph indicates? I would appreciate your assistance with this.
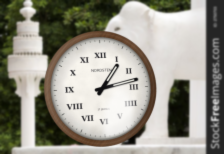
1:13
